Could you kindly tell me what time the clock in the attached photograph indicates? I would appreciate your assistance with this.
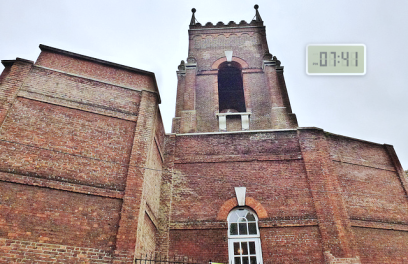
7:41
